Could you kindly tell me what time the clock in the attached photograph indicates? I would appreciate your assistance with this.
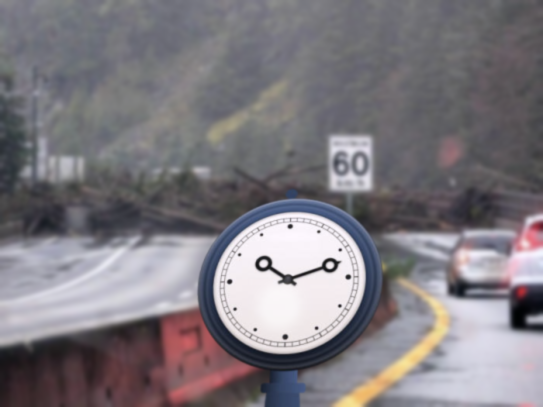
10:12
